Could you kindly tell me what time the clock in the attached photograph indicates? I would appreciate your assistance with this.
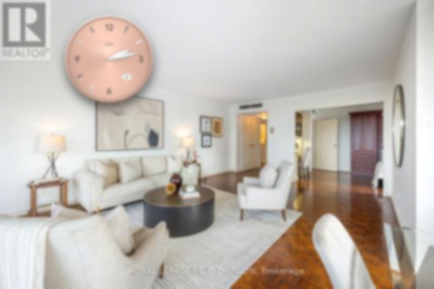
2:13
